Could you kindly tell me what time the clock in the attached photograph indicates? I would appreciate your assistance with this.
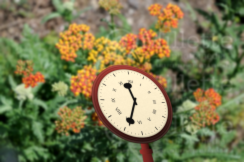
11:34
